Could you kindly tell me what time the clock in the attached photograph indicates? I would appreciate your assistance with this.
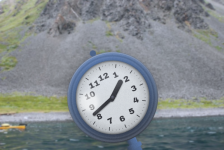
1:42
